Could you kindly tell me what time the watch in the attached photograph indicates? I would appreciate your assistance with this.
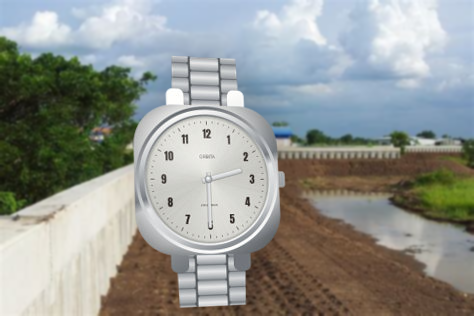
2:30
